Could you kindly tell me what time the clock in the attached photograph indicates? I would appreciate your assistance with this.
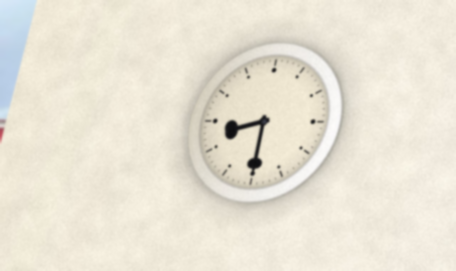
8:30
